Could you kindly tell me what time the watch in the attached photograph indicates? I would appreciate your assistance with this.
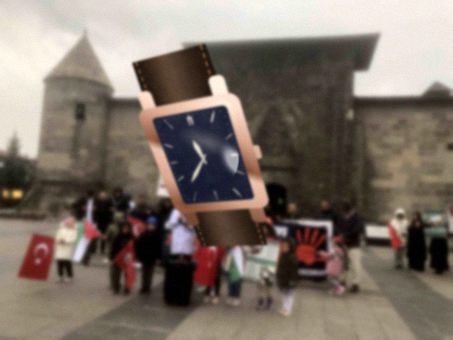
11:37
